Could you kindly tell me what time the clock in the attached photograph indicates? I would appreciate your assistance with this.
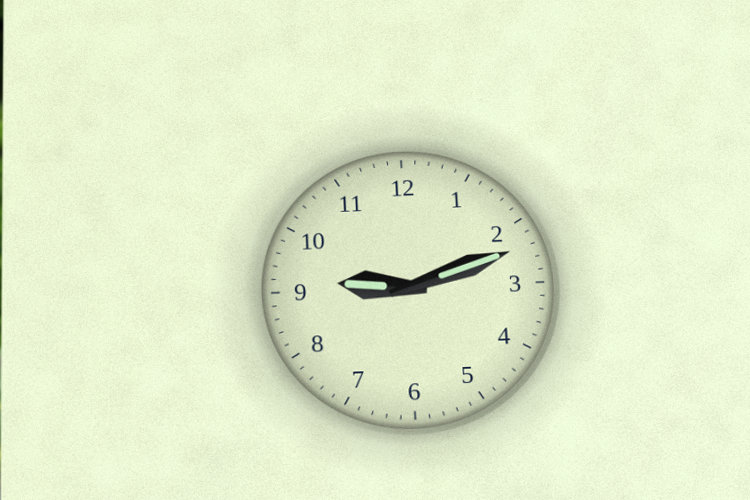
9:12
